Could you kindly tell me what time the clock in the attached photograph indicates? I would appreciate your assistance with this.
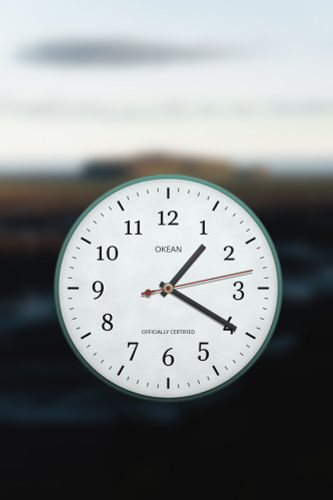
1:20:13
